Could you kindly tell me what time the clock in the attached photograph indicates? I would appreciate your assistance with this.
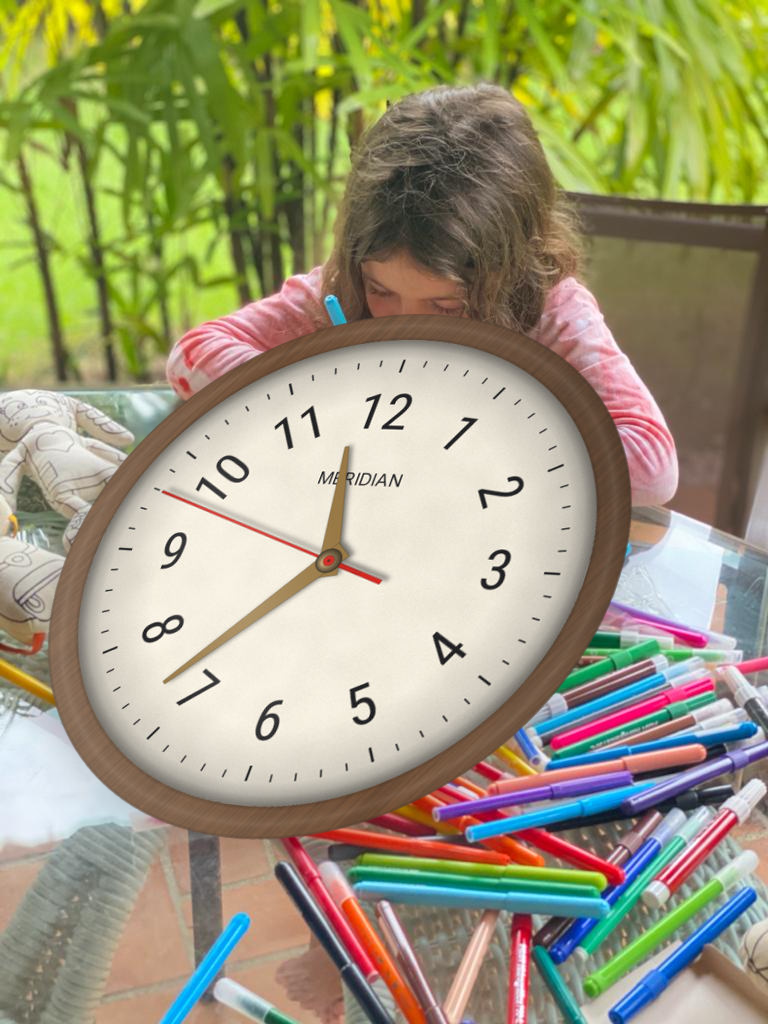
11:36:48
